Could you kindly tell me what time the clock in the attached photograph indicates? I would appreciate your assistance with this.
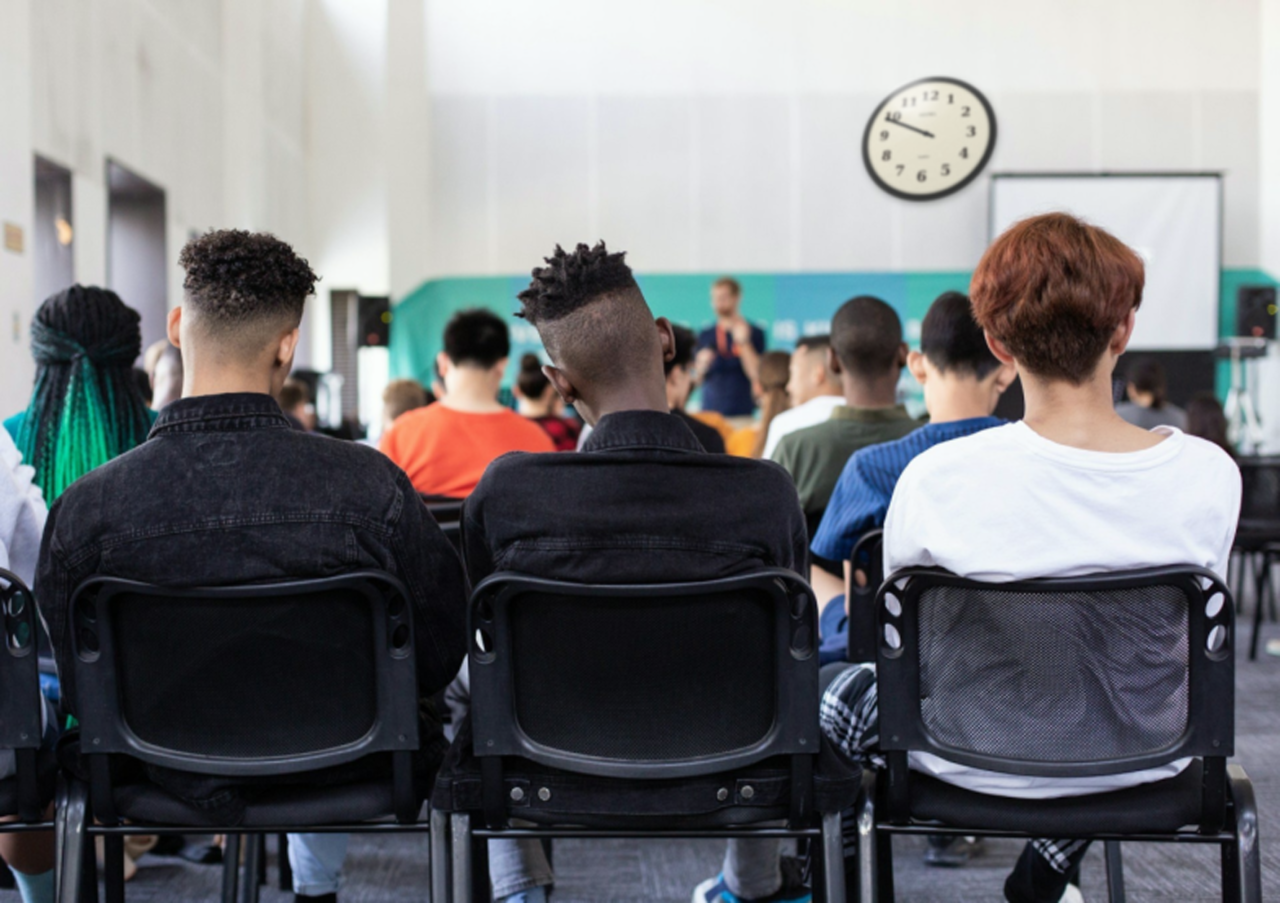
9:49
